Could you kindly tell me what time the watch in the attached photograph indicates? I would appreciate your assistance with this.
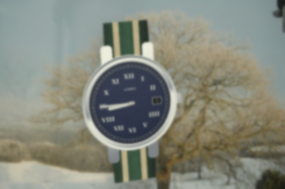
8:45
